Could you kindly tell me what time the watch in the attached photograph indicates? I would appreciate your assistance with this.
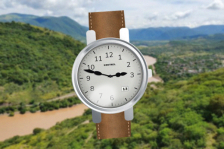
2:48
